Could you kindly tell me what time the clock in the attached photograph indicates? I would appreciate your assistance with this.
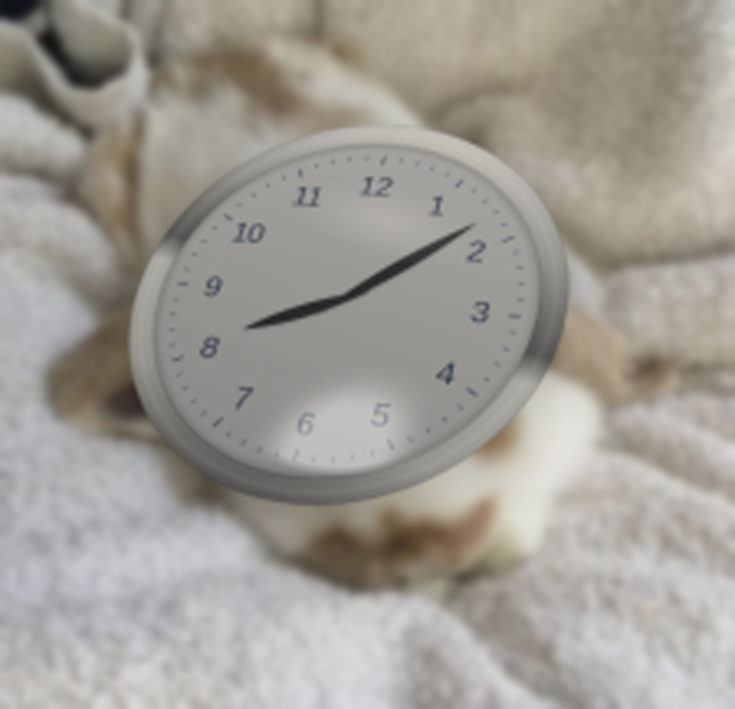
8:08
